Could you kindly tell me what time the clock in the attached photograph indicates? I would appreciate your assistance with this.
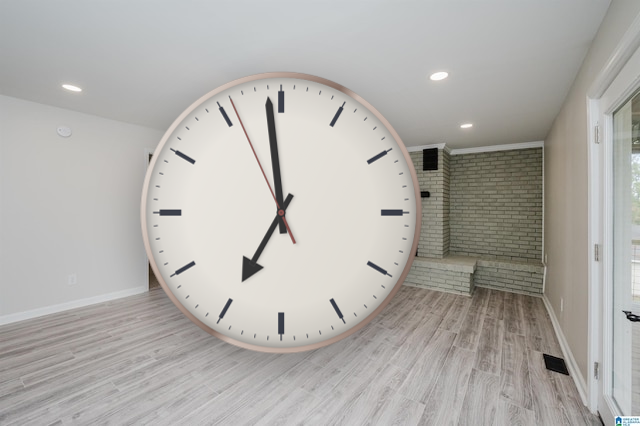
6:58:56
